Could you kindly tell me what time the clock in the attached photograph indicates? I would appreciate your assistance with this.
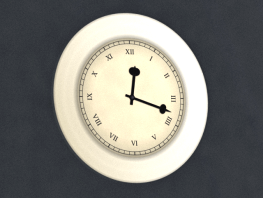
12:18
